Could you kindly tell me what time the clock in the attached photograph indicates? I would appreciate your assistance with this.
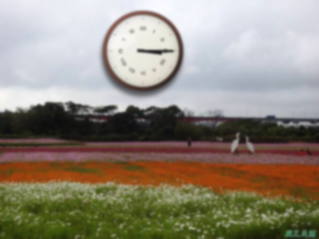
3:15
